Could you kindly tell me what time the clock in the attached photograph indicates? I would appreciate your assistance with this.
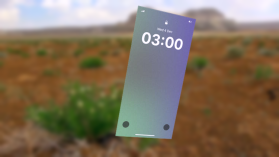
3:00
